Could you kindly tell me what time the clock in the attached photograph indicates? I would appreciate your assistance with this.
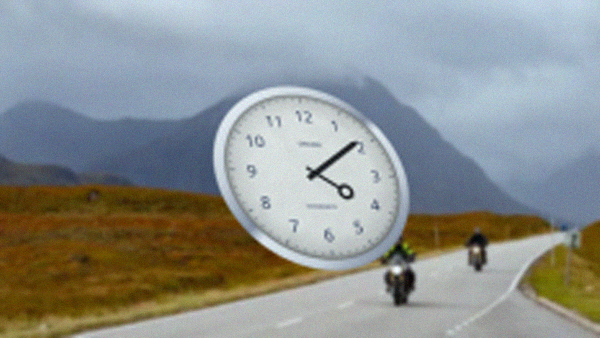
4:09
